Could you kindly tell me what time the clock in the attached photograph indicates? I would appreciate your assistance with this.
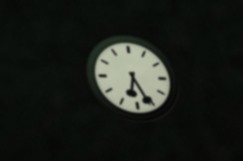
6:26
